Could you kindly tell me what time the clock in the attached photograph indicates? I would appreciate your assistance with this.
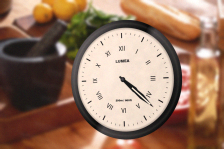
4:22
